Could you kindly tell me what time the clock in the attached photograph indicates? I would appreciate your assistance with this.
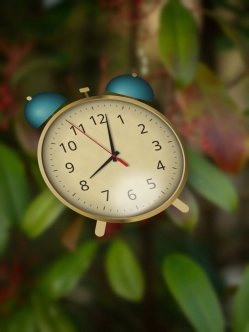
8:01:55
